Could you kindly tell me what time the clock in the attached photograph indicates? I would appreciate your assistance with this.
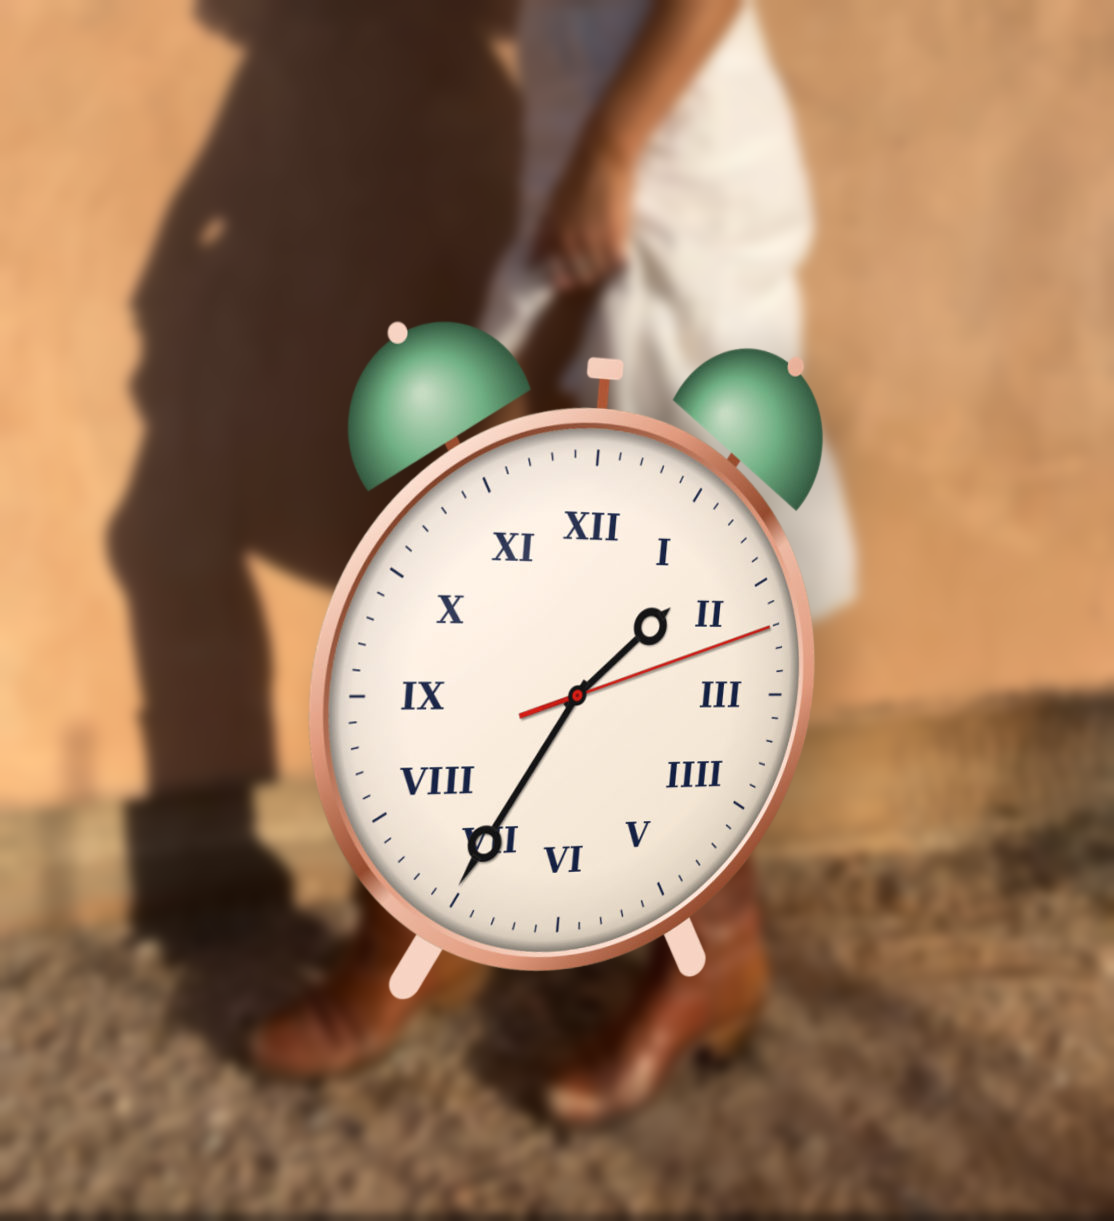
1:35:12
